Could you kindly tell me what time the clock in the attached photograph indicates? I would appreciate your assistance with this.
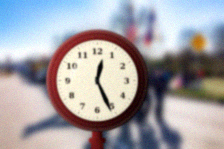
12:26
